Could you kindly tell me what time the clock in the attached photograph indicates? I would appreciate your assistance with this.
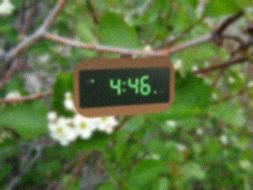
4:46
